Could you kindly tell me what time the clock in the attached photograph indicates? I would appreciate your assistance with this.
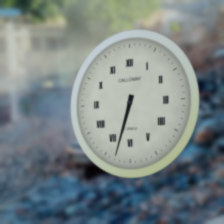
6:33
